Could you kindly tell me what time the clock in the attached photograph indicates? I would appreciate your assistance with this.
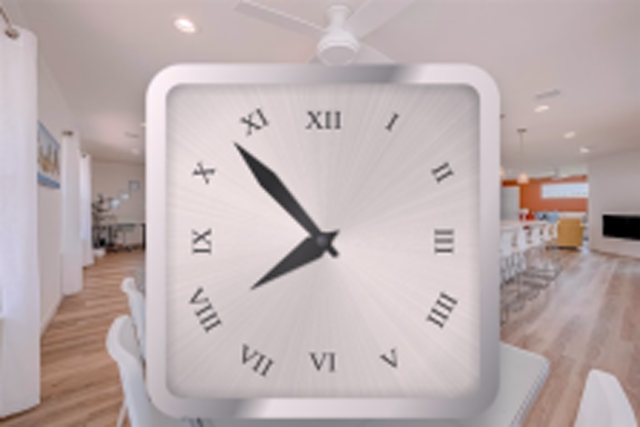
7:53
